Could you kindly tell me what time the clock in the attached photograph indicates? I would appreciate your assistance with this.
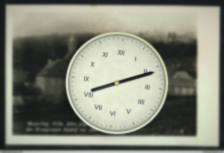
8:11
